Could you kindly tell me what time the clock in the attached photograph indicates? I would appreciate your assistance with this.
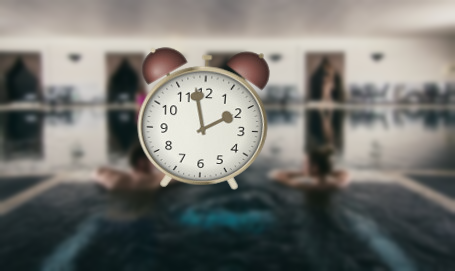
1:58
